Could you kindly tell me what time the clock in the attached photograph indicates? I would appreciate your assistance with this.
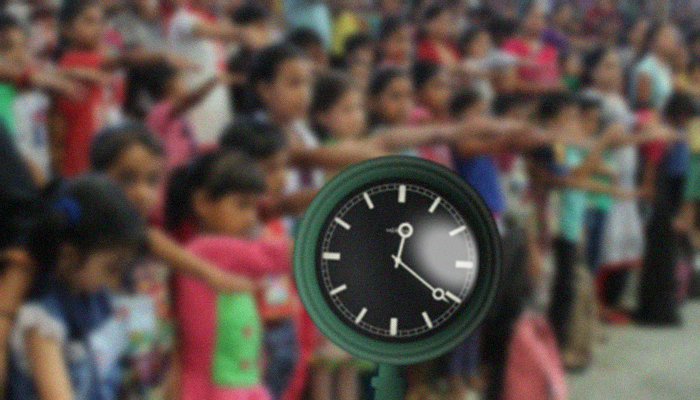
12:21
